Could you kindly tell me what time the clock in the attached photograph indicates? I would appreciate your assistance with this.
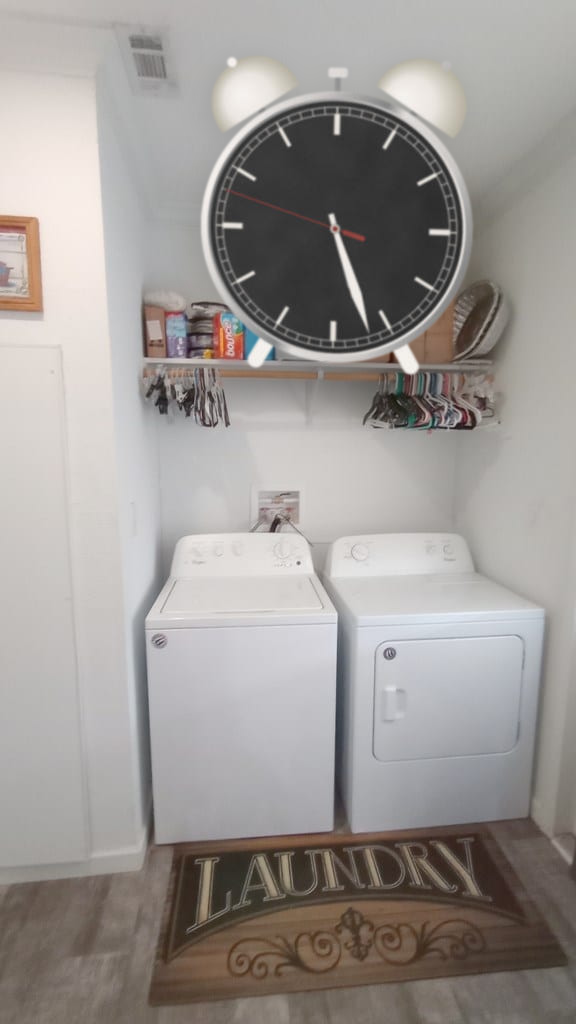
5:26:48
